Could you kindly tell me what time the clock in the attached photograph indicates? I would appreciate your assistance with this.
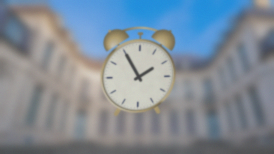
1:55
